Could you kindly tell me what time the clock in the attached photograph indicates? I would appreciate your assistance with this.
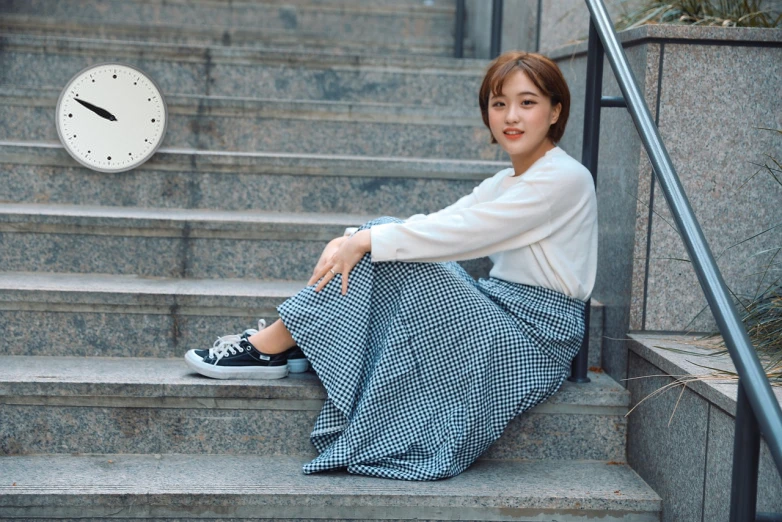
9:49
